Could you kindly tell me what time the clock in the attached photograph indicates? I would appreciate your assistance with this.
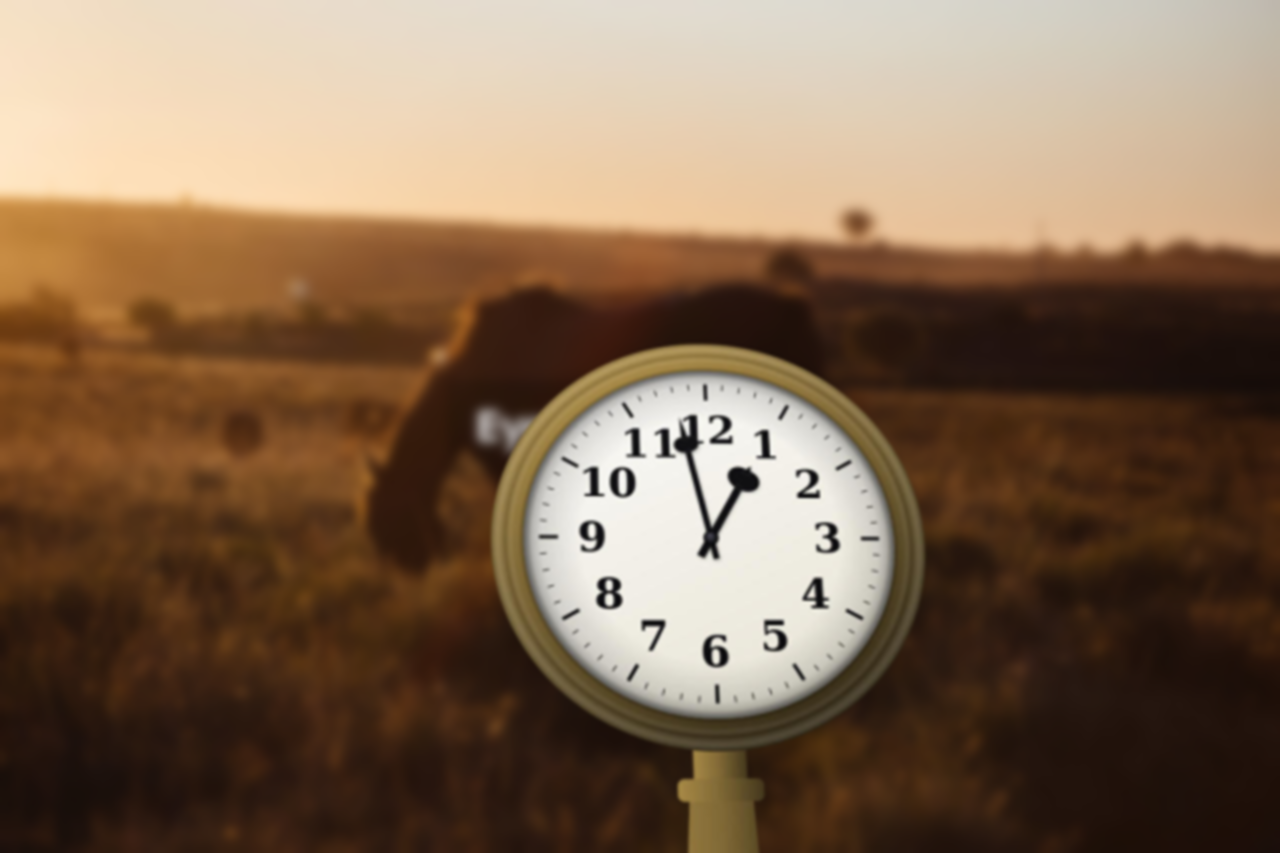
12:58
